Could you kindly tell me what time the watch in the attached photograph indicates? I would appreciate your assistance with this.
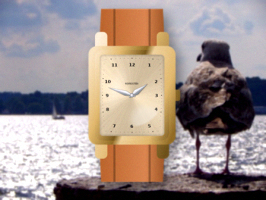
1:48
